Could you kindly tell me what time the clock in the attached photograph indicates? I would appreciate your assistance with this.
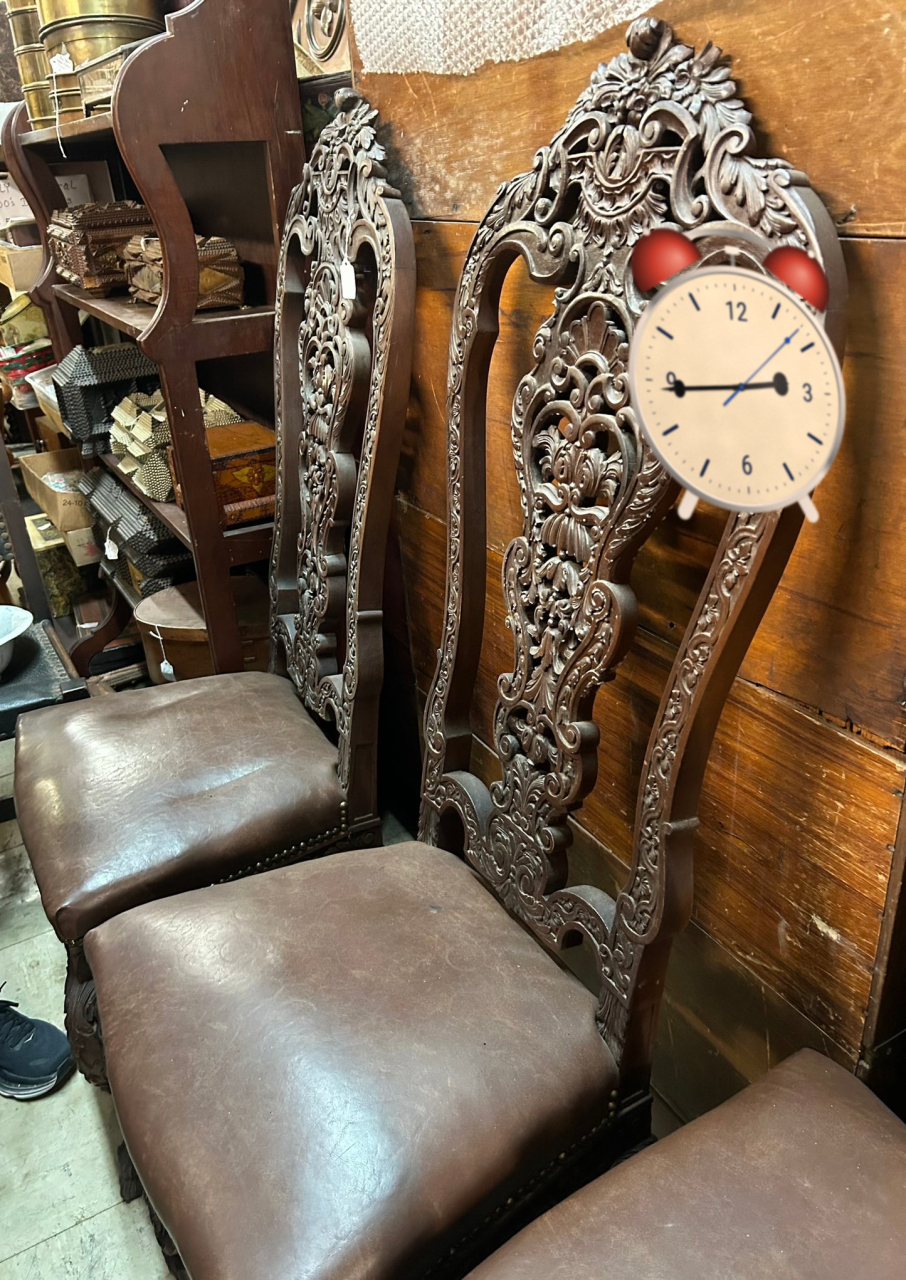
2:44:08
